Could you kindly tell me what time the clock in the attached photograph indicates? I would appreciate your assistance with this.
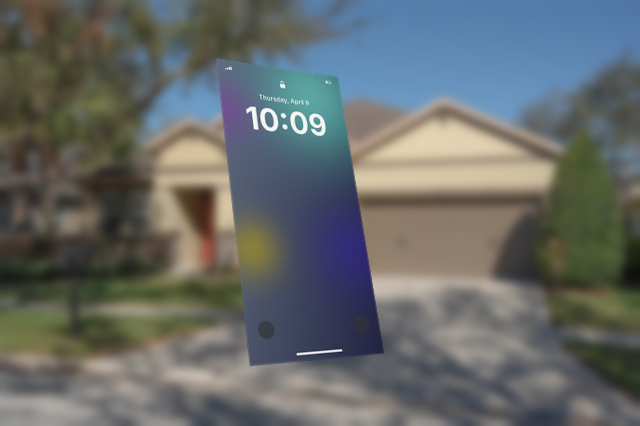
10:09
